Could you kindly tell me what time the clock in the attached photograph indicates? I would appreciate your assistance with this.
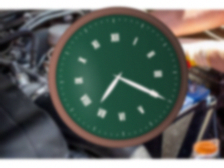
7:20
